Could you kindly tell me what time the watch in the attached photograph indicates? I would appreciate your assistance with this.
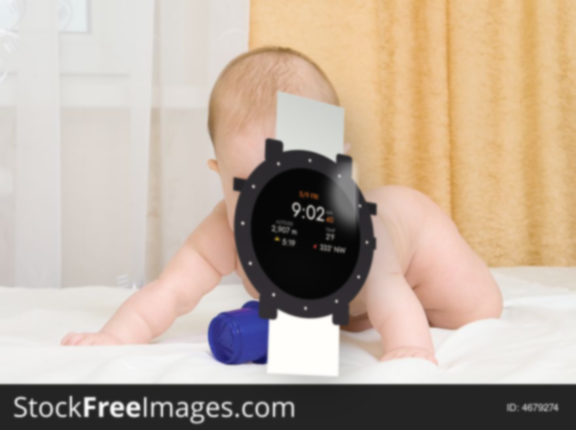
9:02
